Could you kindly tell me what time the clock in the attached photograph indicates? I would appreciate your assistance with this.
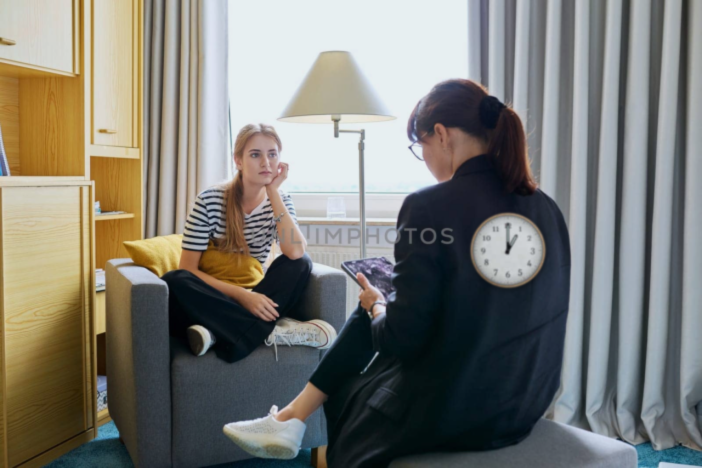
1:00
